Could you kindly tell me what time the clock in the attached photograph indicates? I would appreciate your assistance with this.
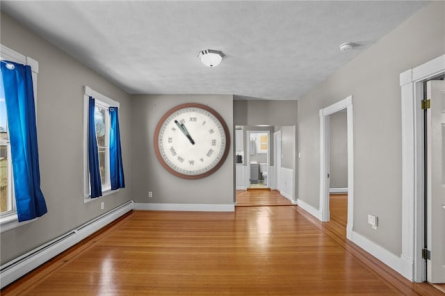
10:53
